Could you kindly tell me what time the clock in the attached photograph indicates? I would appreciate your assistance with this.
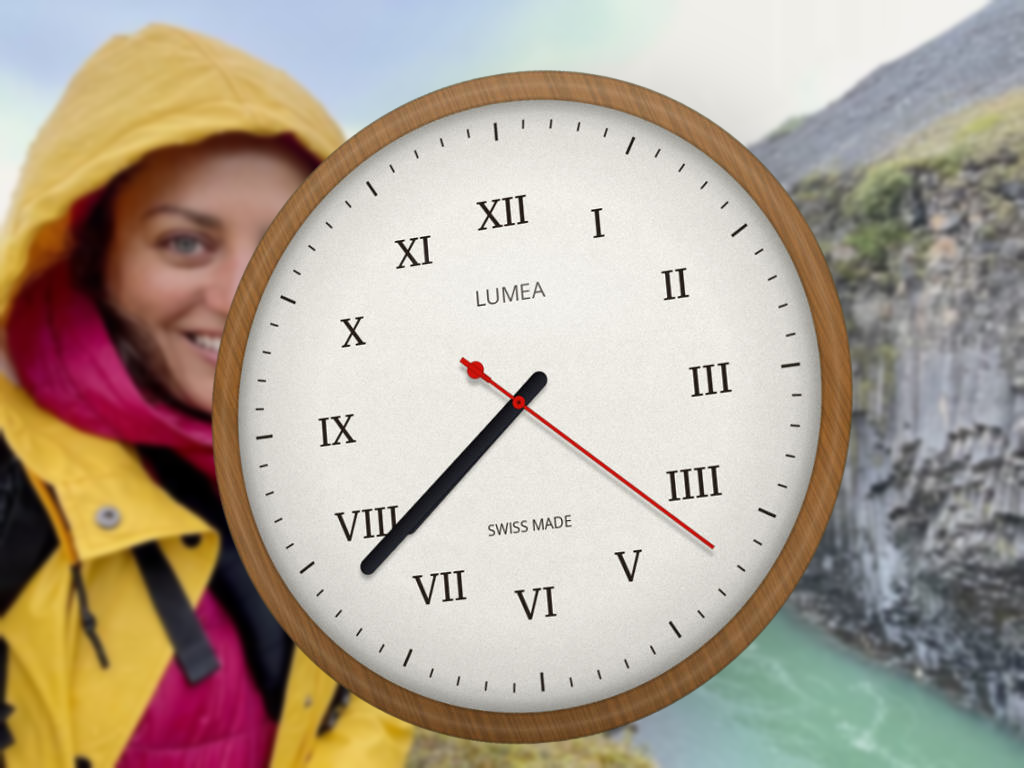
7:38:22
